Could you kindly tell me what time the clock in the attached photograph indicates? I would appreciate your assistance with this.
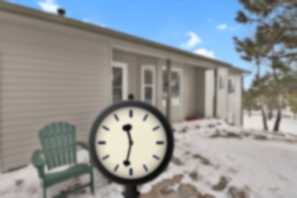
11:32
